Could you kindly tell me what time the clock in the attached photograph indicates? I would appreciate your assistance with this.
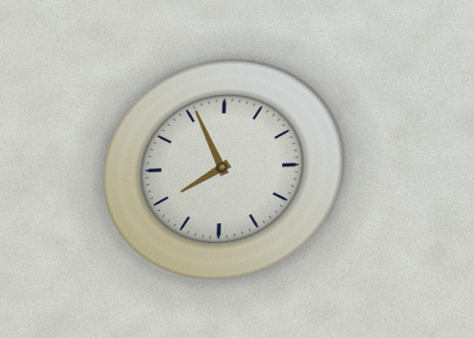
7:56
